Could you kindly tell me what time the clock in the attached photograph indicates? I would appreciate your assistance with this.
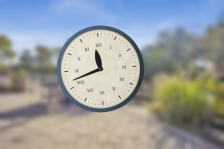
11:42
